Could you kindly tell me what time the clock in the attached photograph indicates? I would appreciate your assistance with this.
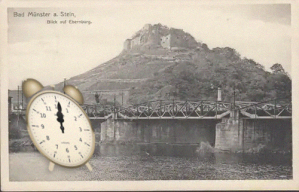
12:01
